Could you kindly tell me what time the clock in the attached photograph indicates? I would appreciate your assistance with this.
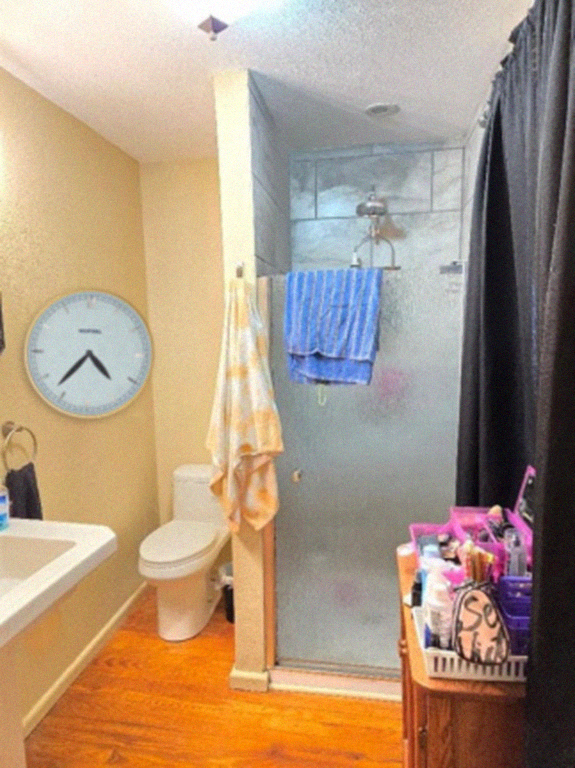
4:37
